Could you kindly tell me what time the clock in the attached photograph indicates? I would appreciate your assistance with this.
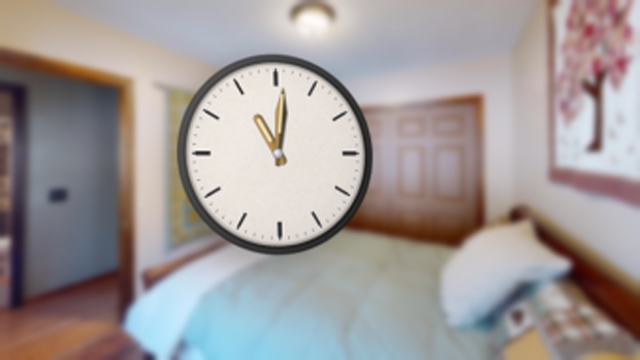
11:01
